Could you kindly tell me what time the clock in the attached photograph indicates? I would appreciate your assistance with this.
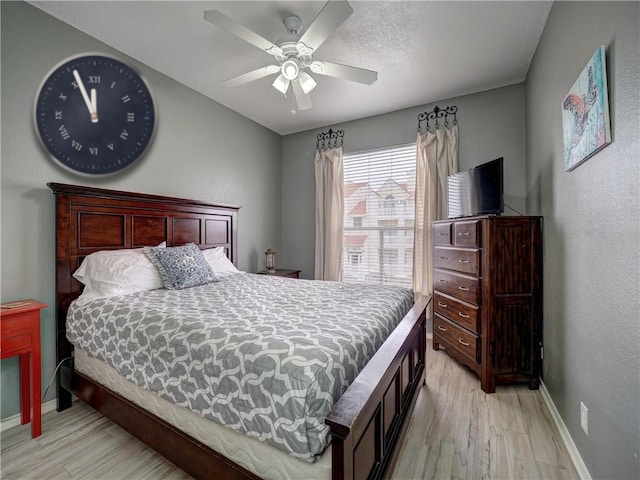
11:56
